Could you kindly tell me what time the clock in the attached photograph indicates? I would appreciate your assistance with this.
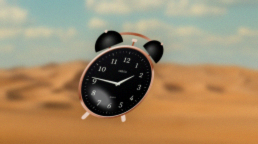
1:46
